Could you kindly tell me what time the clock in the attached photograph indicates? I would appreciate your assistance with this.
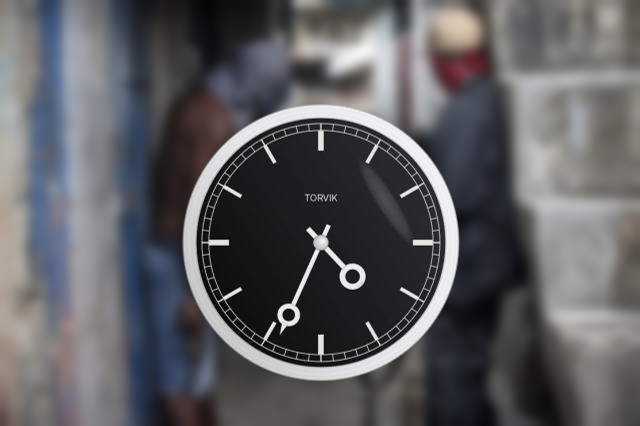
4:34
